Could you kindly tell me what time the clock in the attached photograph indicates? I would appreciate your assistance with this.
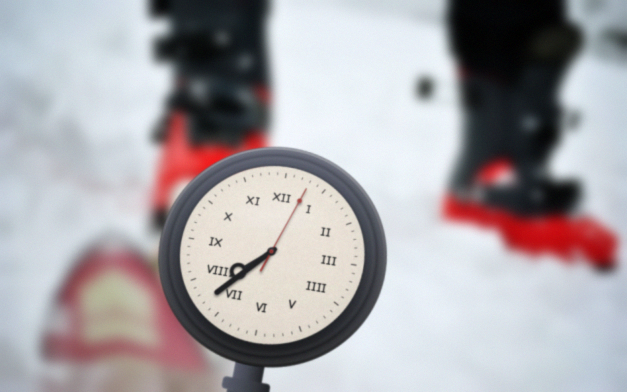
7:37:03
